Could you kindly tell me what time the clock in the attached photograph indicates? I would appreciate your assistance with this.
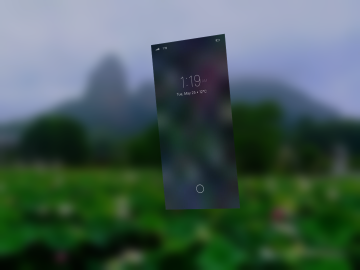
1:19
